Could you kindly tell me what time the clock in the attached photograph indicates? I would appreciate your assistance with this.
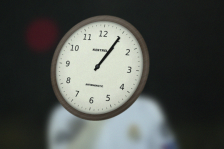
1:05
